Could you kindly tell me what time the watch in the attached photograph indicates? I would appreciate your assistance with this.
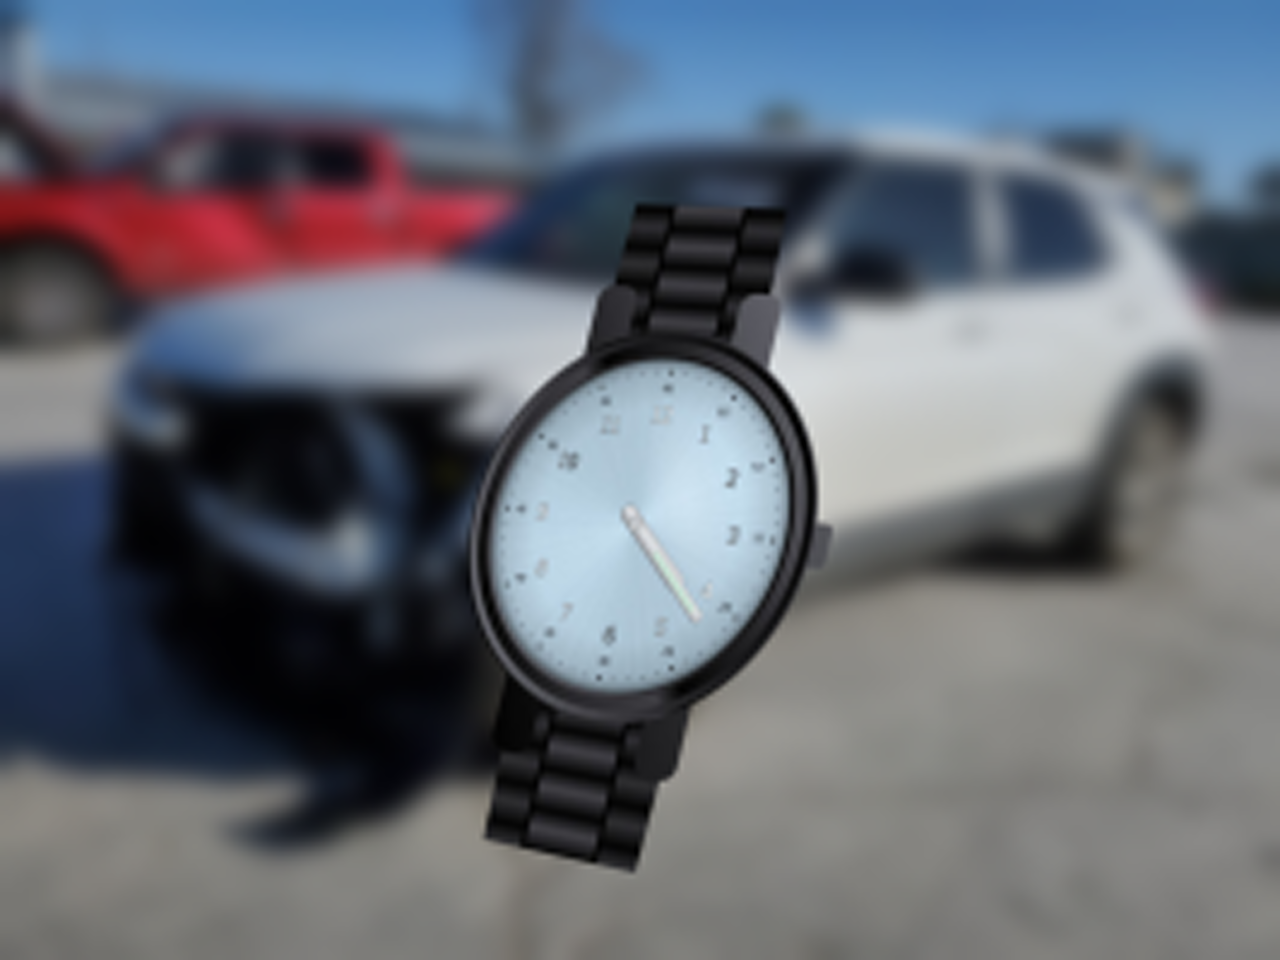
4:22
